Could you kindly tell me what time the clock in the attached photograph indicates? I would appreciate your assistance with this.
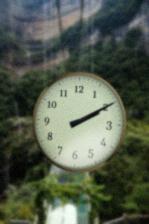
2:10
